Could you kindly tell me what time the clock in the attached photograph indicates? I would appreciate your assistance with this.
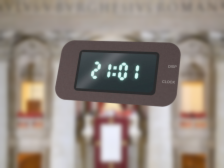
21:01
